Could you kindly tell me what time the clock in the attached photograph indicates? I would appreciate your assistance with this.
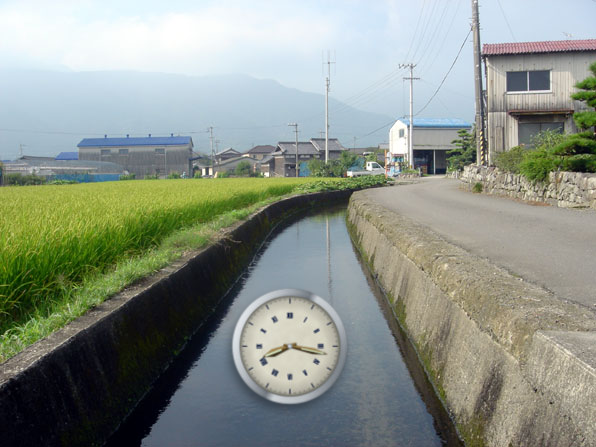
8:17
